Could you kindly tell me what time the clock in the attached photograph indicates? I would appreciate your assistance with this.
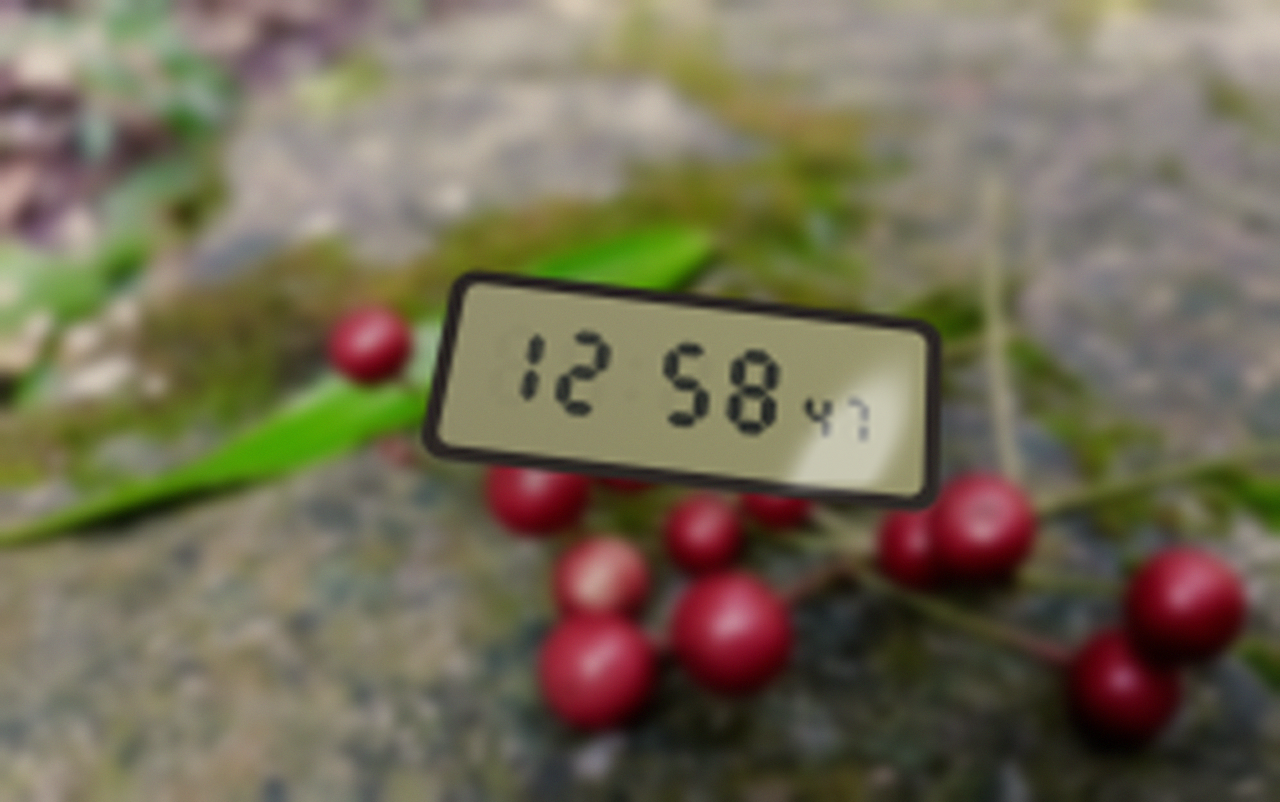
12:58:47
